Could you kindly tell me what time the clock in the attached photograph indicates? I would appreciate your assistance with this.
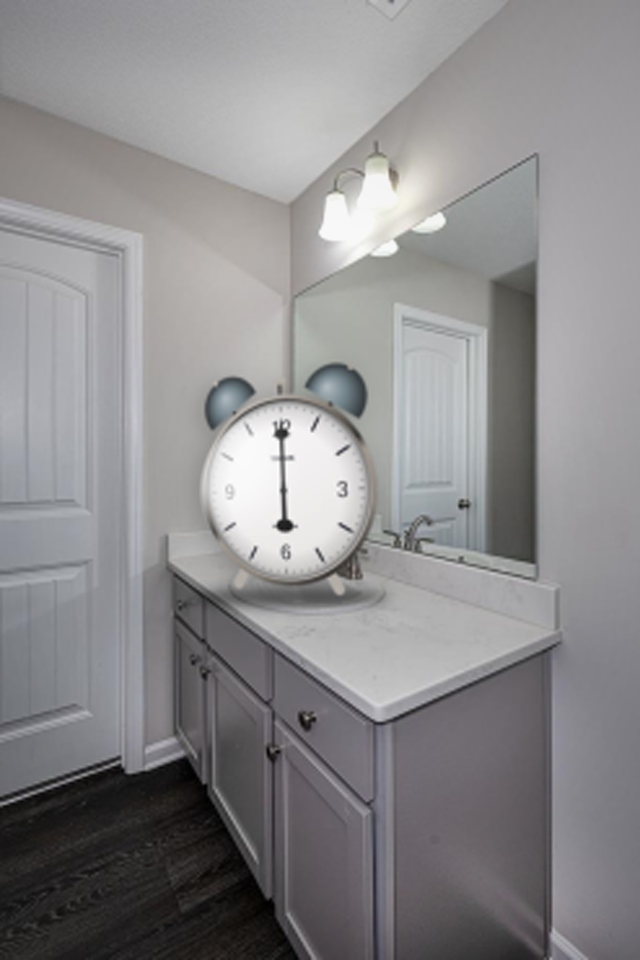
6:00
